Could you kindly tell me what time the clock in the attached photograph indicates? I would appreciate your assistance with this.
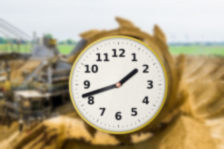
1:42
